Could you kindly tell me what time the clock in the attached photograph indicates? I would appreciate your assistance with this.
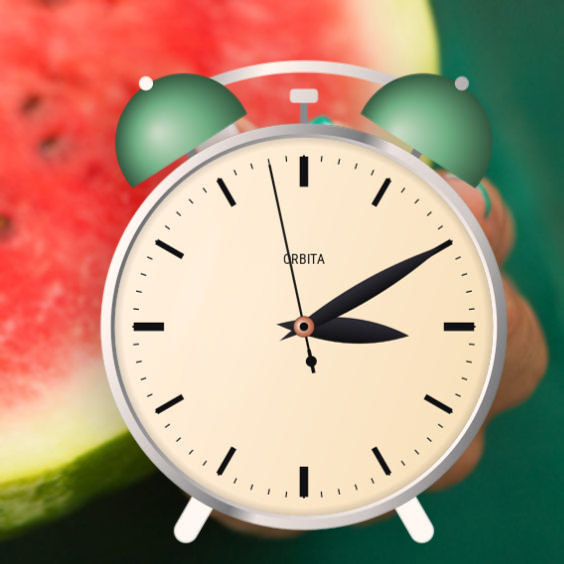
3:09:58
